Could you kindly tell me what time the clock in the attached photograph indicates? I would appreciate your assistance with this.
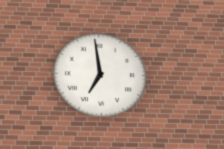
6:59
